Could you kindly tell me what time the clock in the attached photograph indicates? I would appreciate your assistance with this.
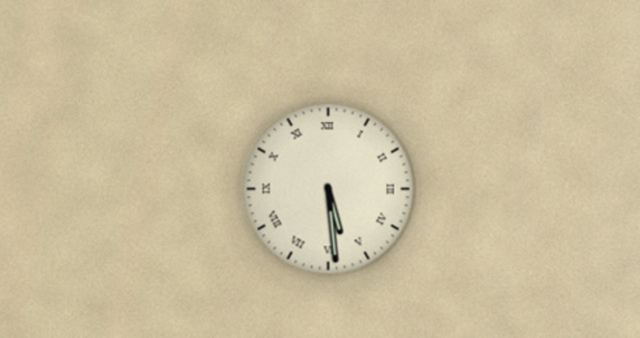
5:29
